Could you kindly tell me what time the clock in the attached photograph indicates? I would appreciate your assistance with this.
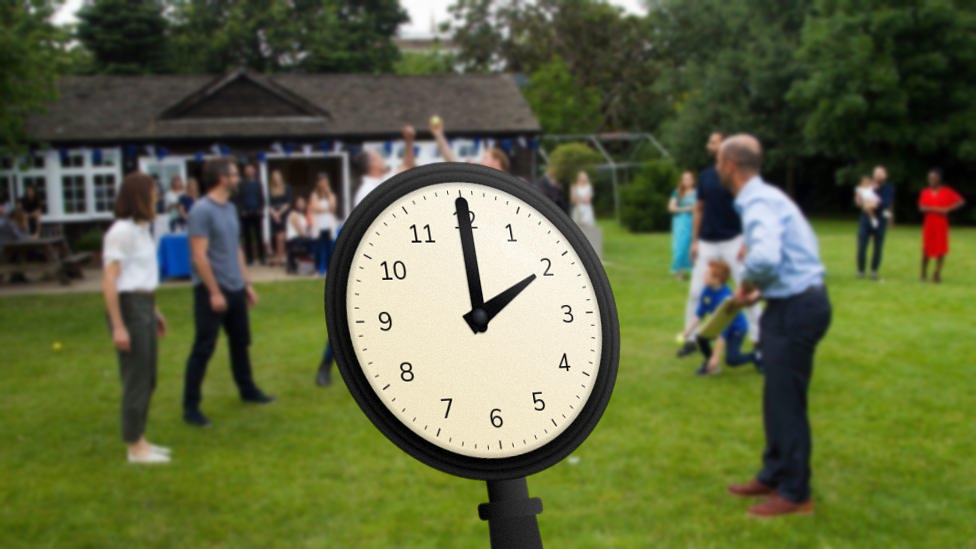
2:00
